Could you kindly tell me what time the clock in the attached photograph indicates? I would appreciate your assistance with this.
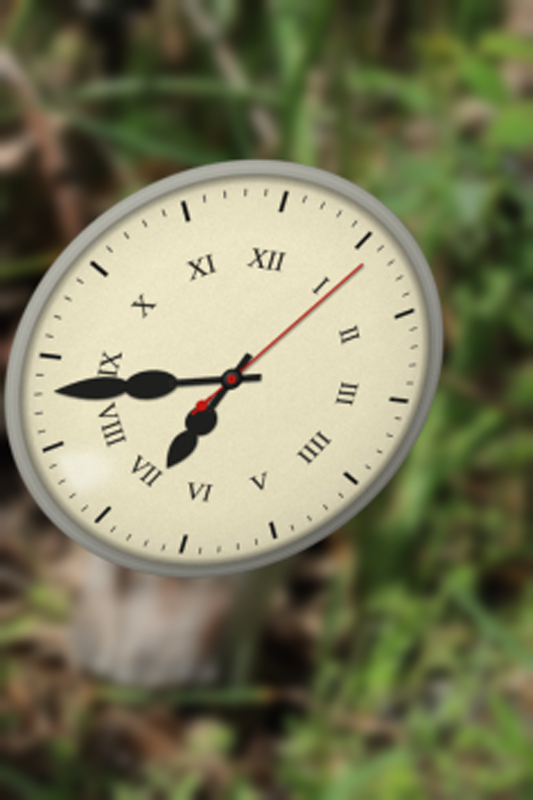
6:43:06
